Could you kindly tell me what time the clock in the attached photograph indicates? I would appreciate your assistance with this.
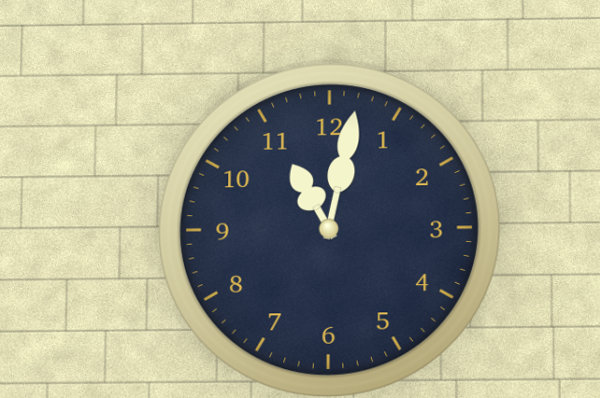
11:02
